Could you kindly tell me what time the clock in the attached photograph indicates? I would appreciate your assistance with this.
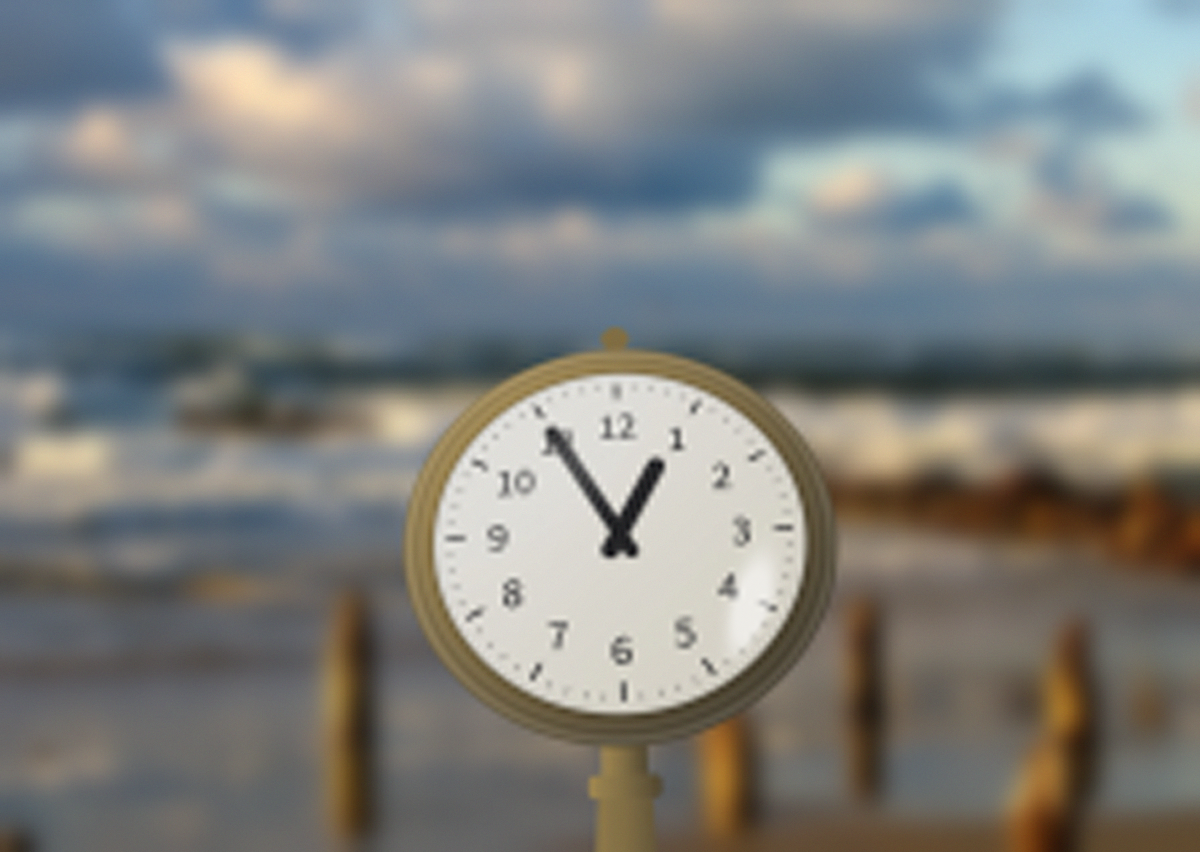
12:55
